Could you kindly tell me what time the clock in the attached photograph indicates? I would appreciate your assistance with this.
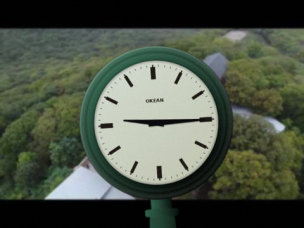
9:15
